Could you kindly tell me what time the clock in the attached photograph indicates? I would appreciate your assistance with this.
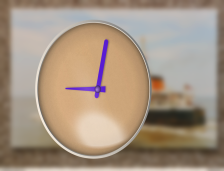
9:02
